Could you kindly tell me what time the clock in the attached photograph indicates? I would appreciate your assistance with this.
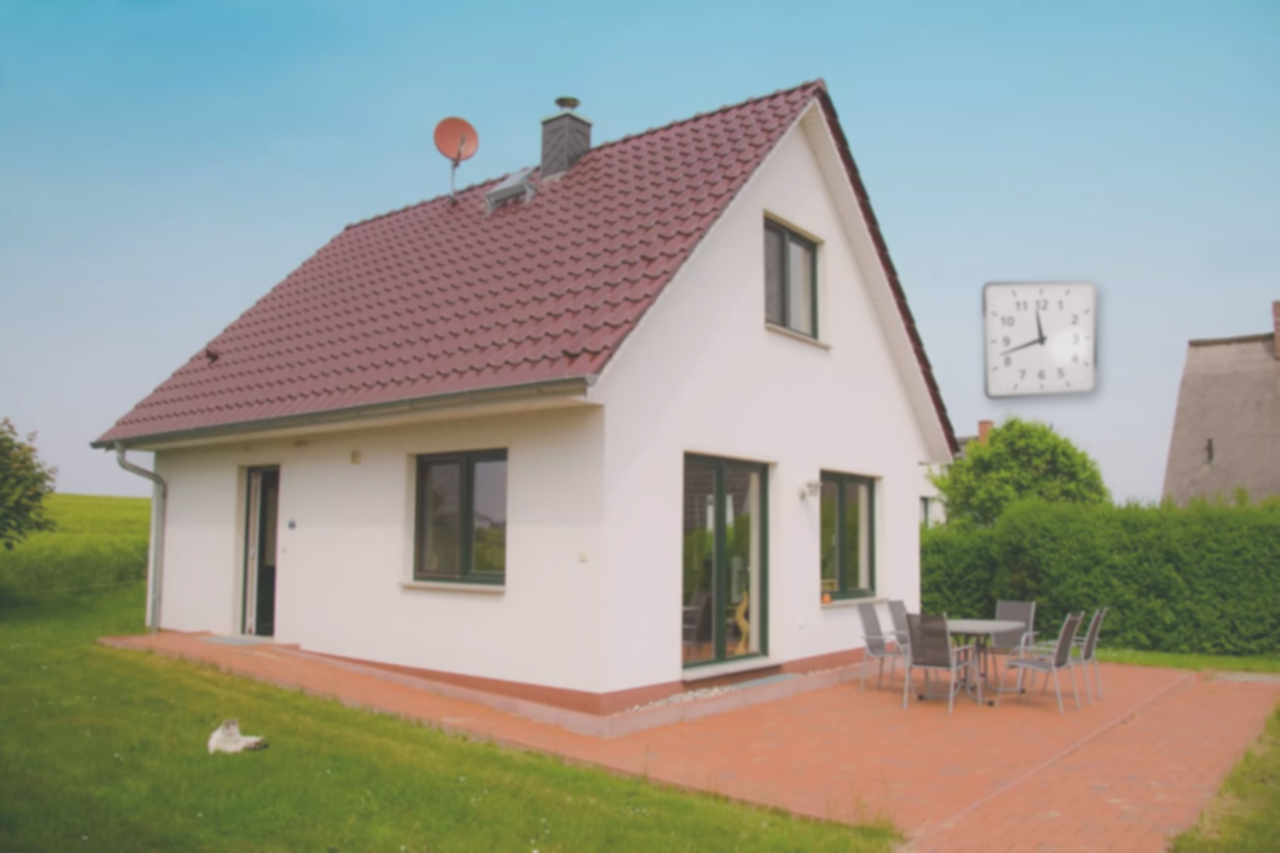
11:42
